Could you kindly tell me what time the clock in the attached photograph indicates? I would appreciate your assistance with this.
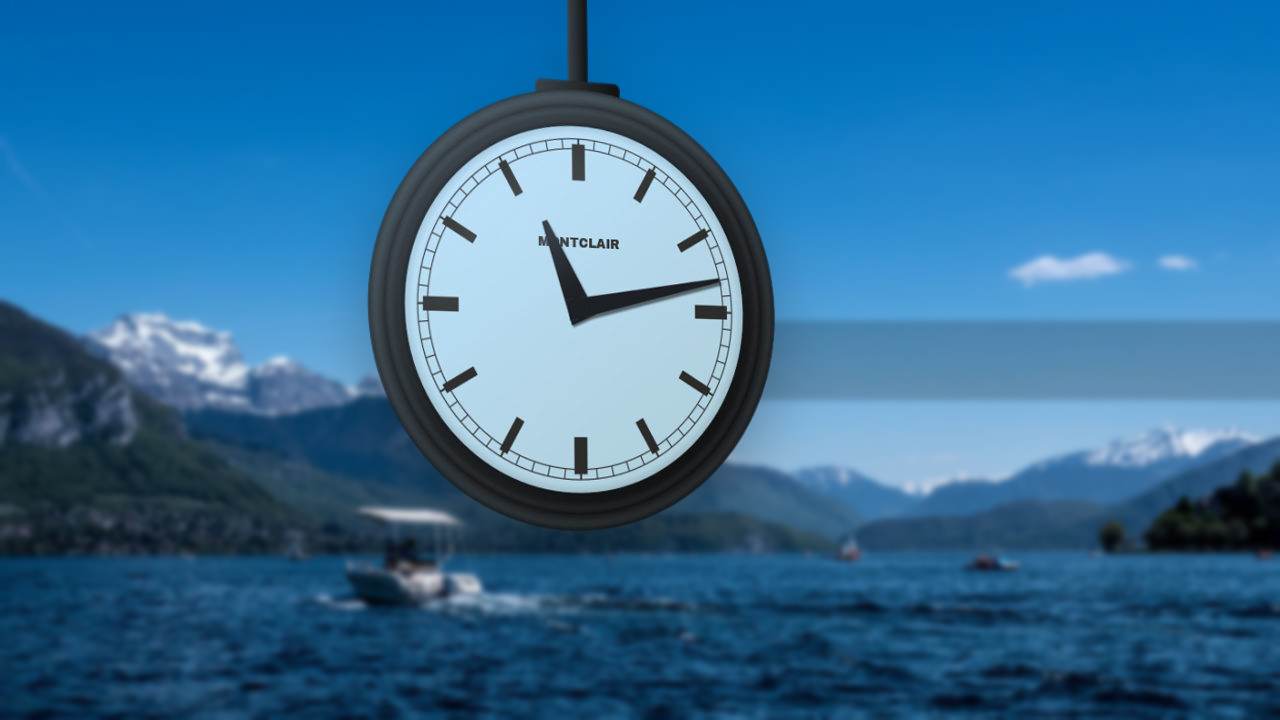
11:13
